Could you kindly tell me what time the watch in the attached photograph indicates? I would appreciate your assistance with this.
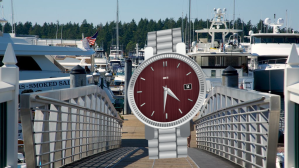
4:31
